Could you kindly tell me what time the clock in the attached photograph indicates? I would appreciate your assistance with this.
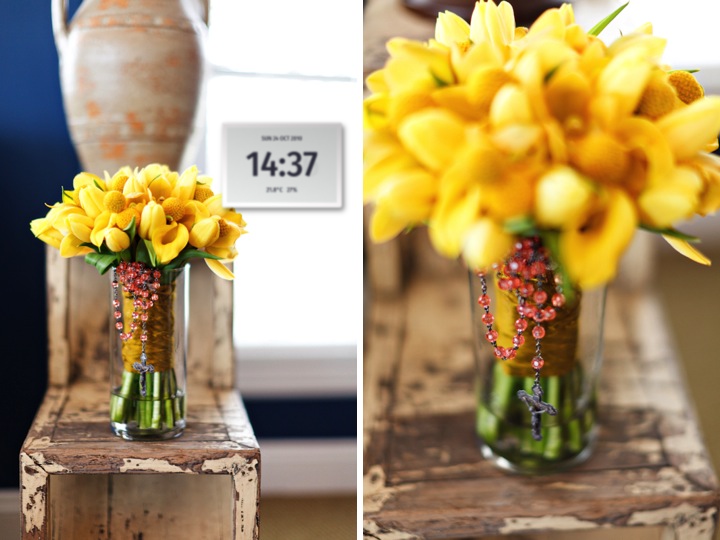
14:37
